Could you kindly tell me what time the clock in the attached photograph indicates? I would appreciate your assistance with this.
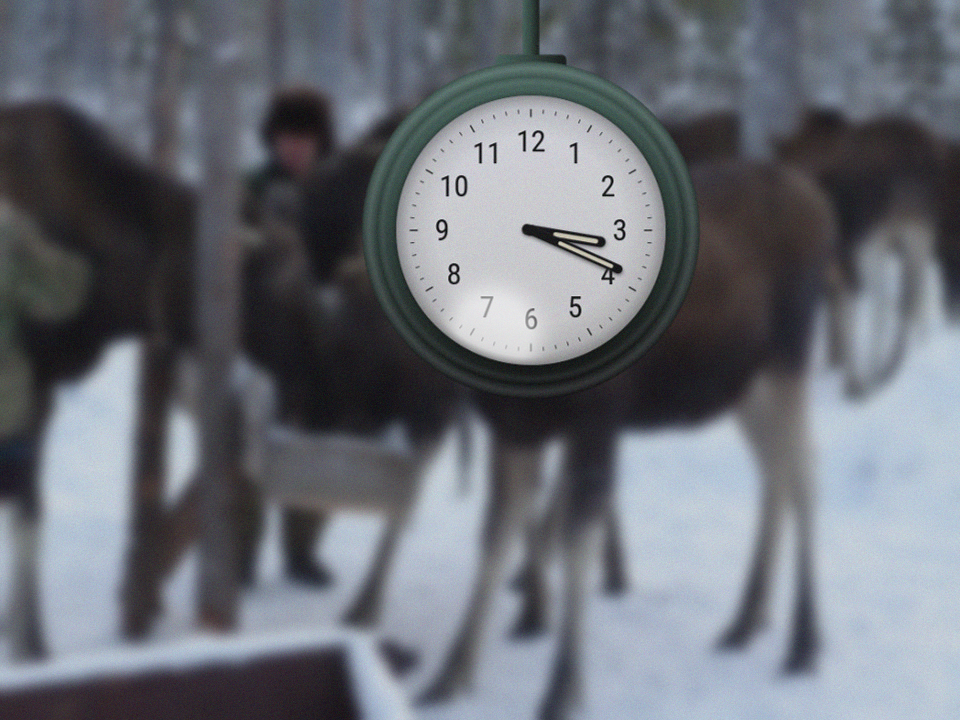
3:19
